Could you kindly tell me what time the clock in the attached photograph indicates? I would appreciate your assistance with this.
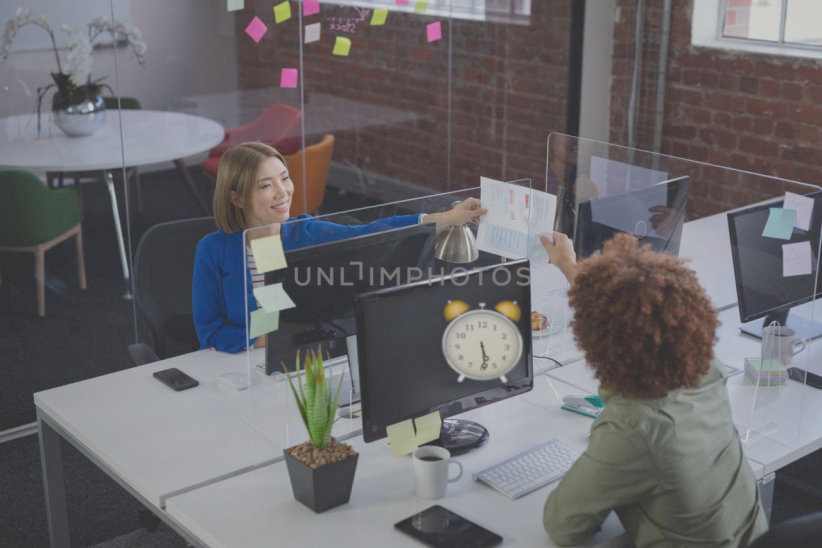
5:29
